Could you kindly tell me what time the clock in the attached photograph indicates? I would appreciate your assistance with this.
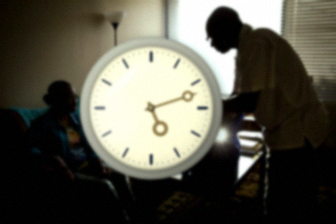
5:12
